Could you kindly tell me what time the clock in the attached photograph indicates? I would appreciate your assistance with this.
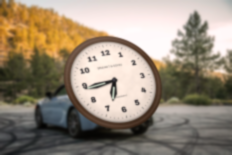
6:44
